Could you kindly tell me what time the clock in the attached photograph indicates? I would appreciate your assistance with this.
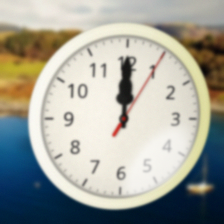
12:00:05
